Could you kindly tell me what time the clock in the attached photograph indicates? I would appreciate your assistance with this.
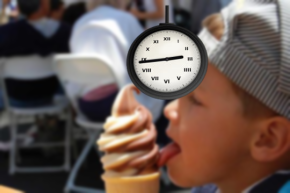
2:44
